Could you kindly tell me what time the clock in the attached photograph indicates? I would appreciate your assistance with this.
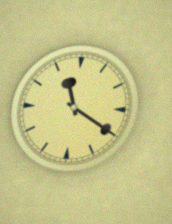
11:20
